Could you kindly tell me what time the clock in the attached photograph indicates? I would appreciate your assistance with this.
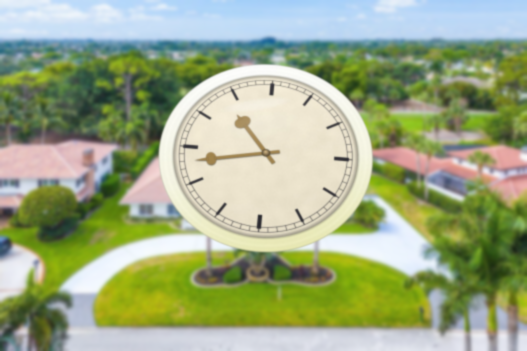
10:43
